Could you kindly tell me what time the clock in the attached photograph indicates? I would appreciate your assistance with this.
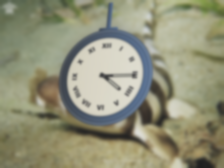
4:15
